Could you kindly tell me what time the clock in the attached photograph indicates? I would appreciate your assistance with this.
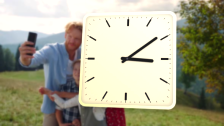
3:09
